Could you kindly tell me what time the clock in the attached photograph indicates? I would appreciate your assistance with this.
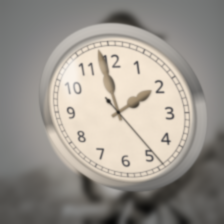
1:58:24
